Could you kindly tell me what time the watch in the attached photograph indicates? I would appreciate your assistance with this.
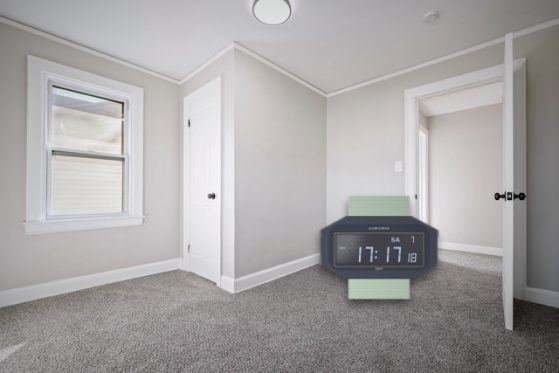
17:17:18
